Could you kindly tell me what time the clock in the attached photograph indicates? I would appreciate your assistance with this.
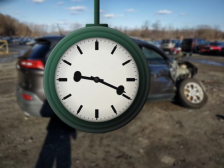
9:19
